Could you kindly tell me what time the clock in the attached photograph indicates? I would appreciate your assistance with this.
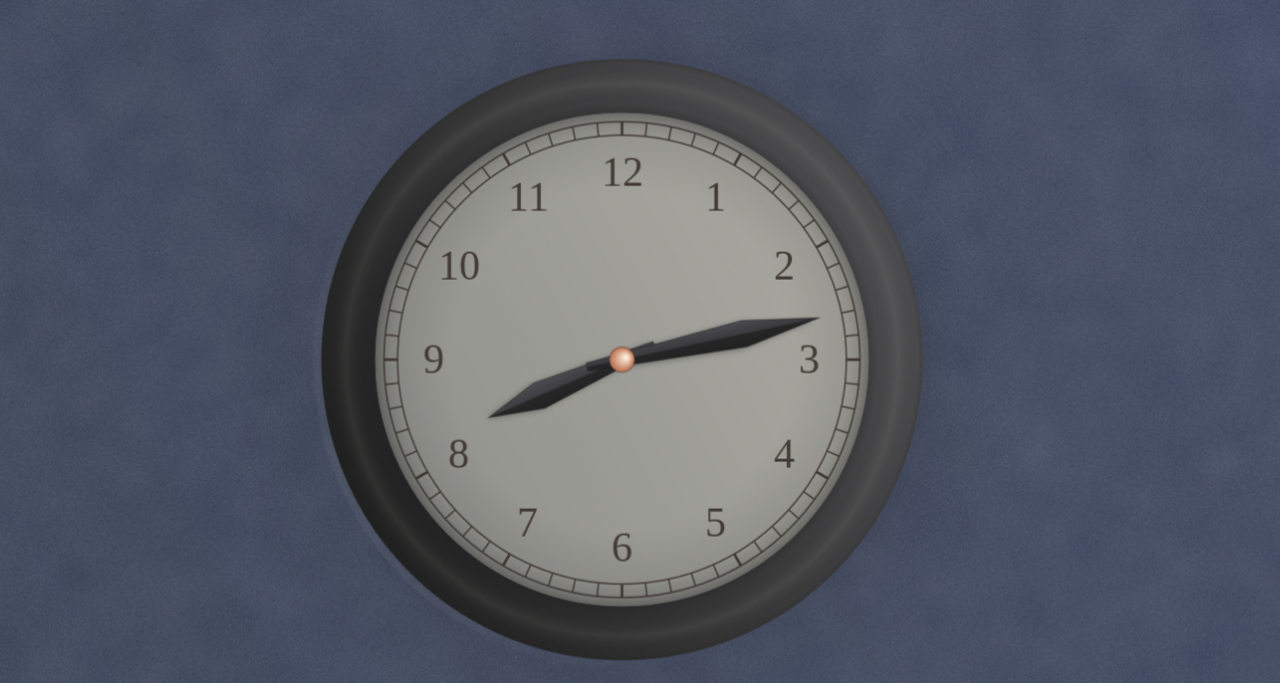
8:13
